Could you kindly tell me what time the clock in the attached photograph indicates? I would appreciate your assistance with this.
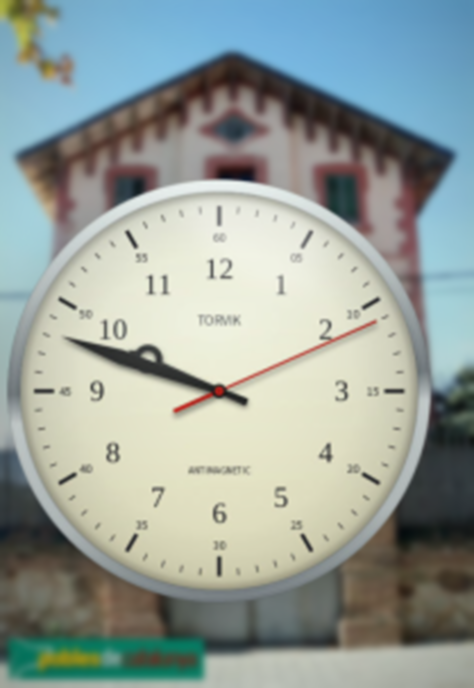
9:48:11
